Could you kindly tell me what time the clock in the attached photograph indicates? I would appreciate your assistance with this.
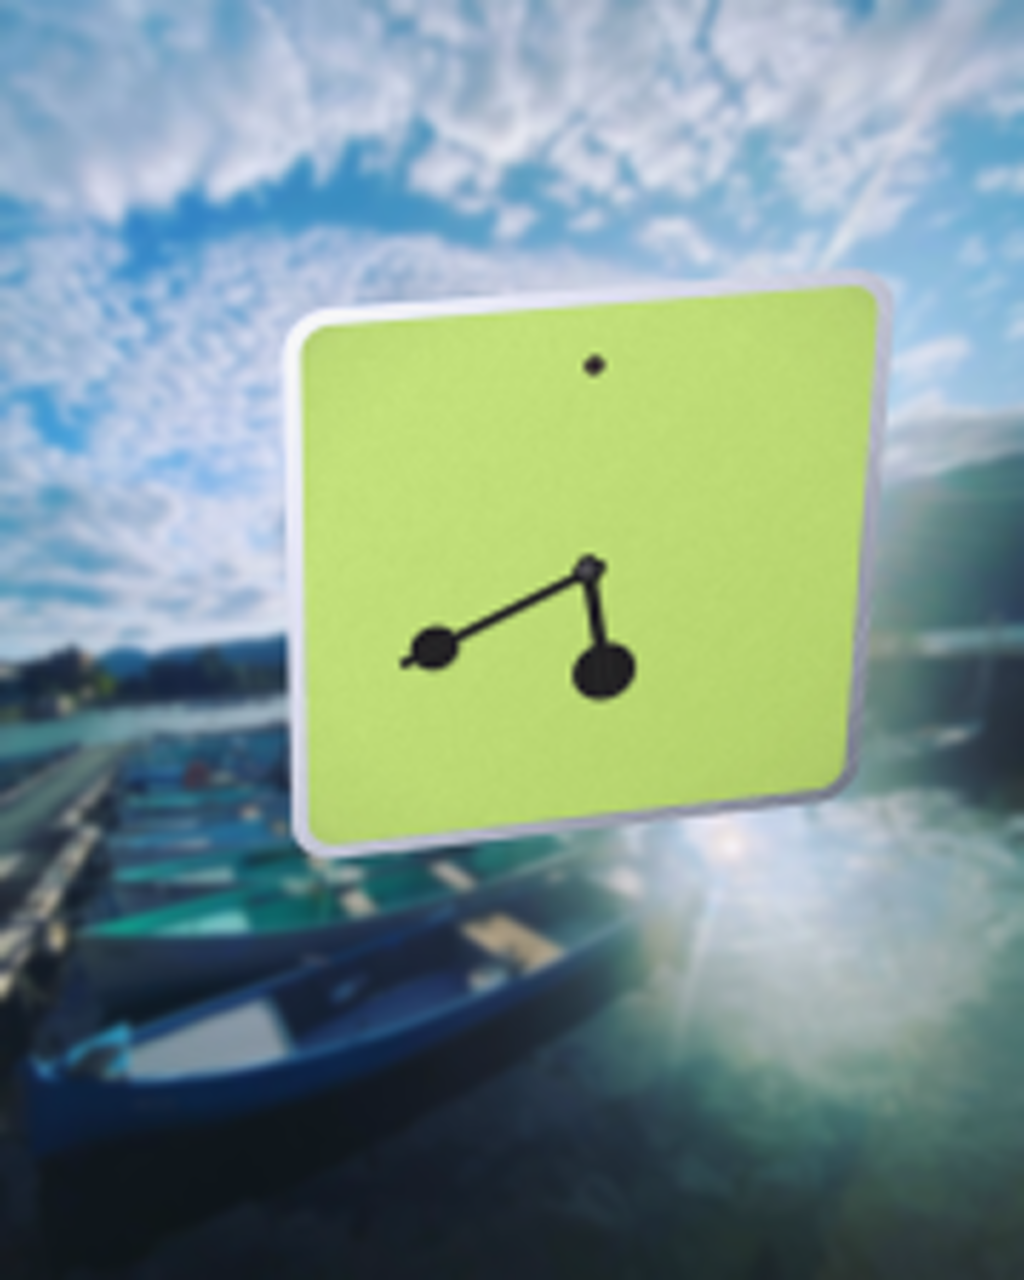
5:41
